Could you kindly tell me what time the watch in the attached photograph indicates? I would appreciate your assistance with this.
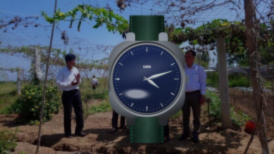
4:12
